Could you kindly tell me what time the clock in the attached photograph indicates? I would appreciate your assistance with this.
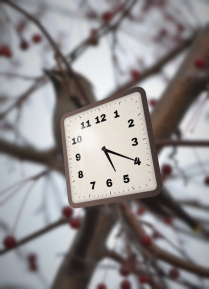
5:20
